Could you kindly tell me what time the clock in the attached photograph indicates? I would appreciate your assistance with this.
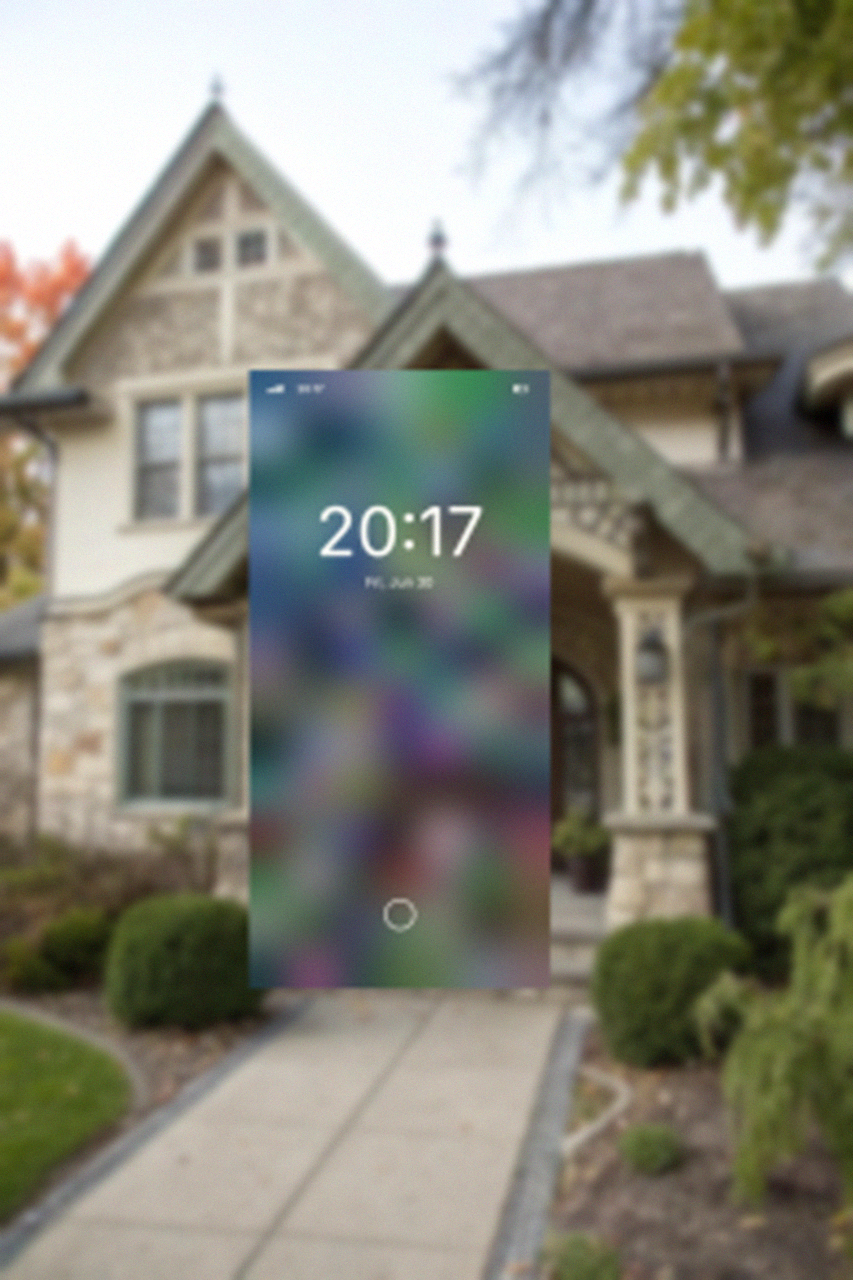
20:17
